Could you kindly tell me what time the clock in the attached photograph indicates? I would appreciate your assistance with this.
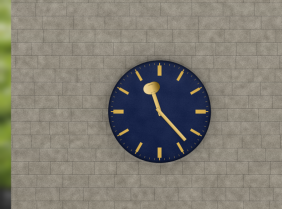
11:23
